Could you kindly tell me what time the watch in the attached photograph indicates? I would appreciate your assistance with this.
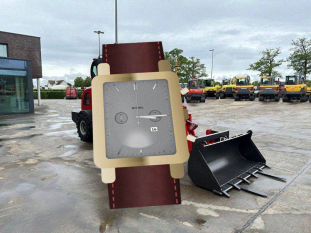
3:15
